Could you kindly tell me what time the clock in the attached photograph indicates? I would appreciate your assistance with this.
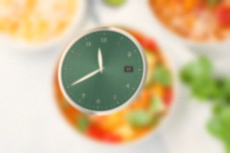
11:40
